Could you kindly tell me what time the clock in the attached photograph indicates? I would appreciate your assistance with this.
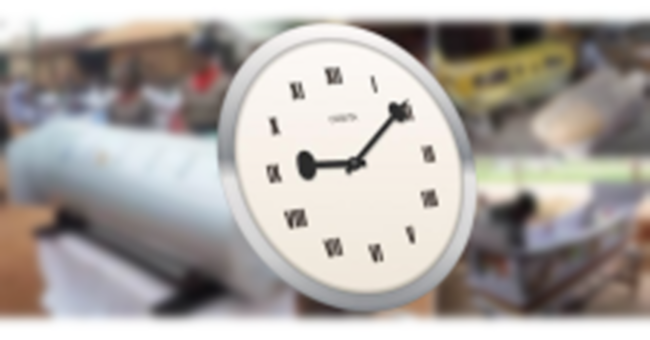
9:09
